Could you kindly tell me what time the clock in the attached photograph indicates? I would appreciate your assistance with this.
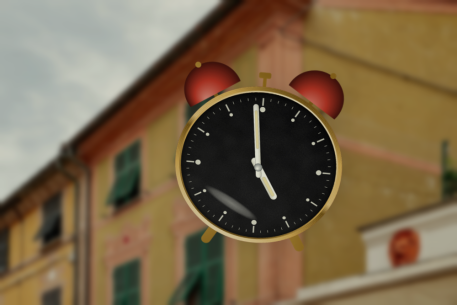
4:59
